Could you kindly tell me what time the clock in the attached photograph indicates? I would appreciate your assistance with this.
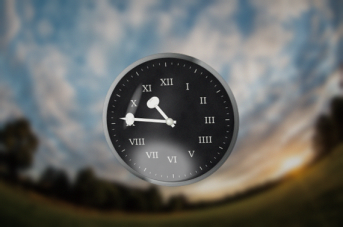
10:46
